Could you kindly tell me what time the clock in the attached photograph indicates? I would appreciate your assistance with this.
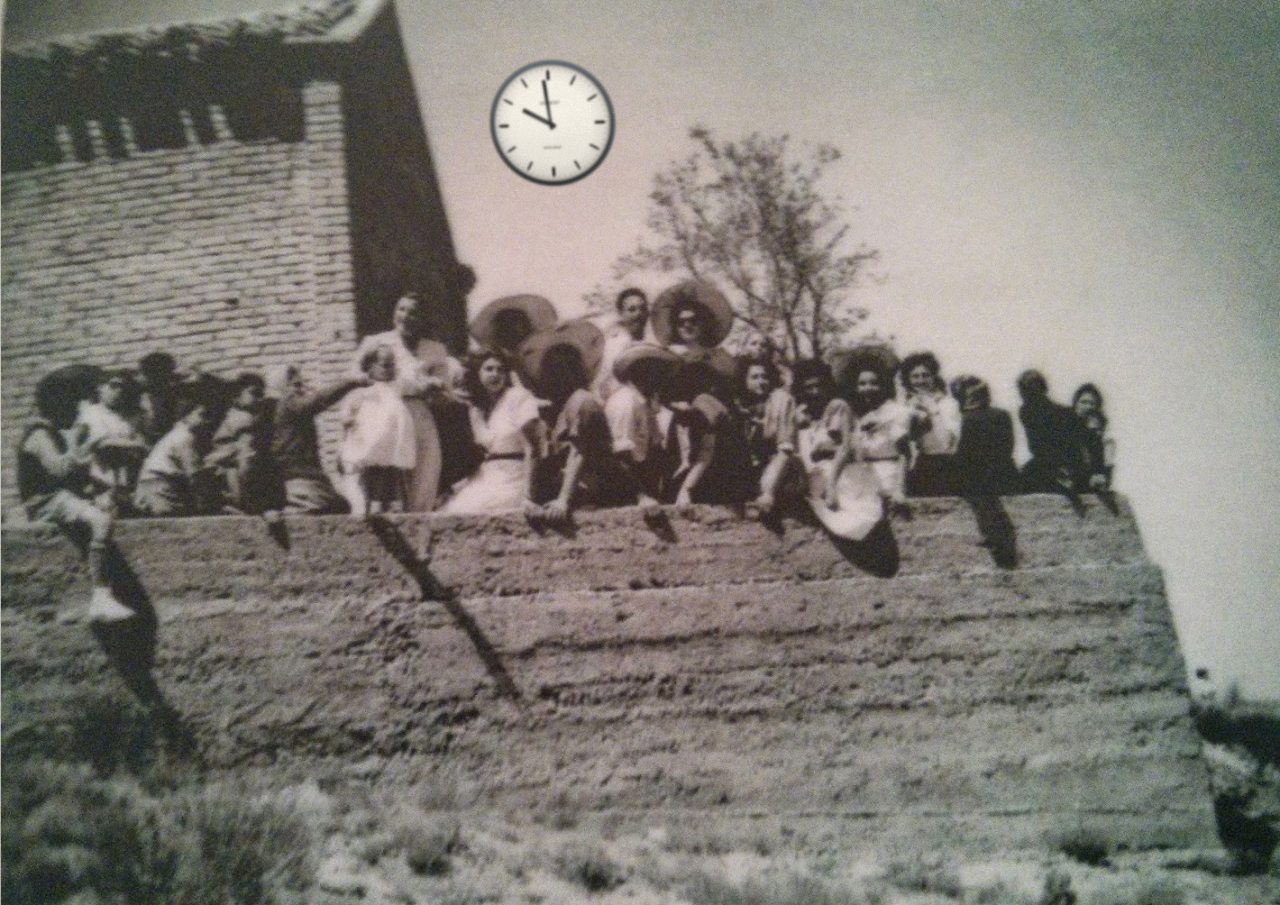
9:59
